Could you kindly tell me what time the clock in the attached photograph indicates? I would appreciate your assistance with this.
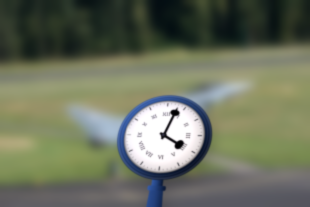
4:03
